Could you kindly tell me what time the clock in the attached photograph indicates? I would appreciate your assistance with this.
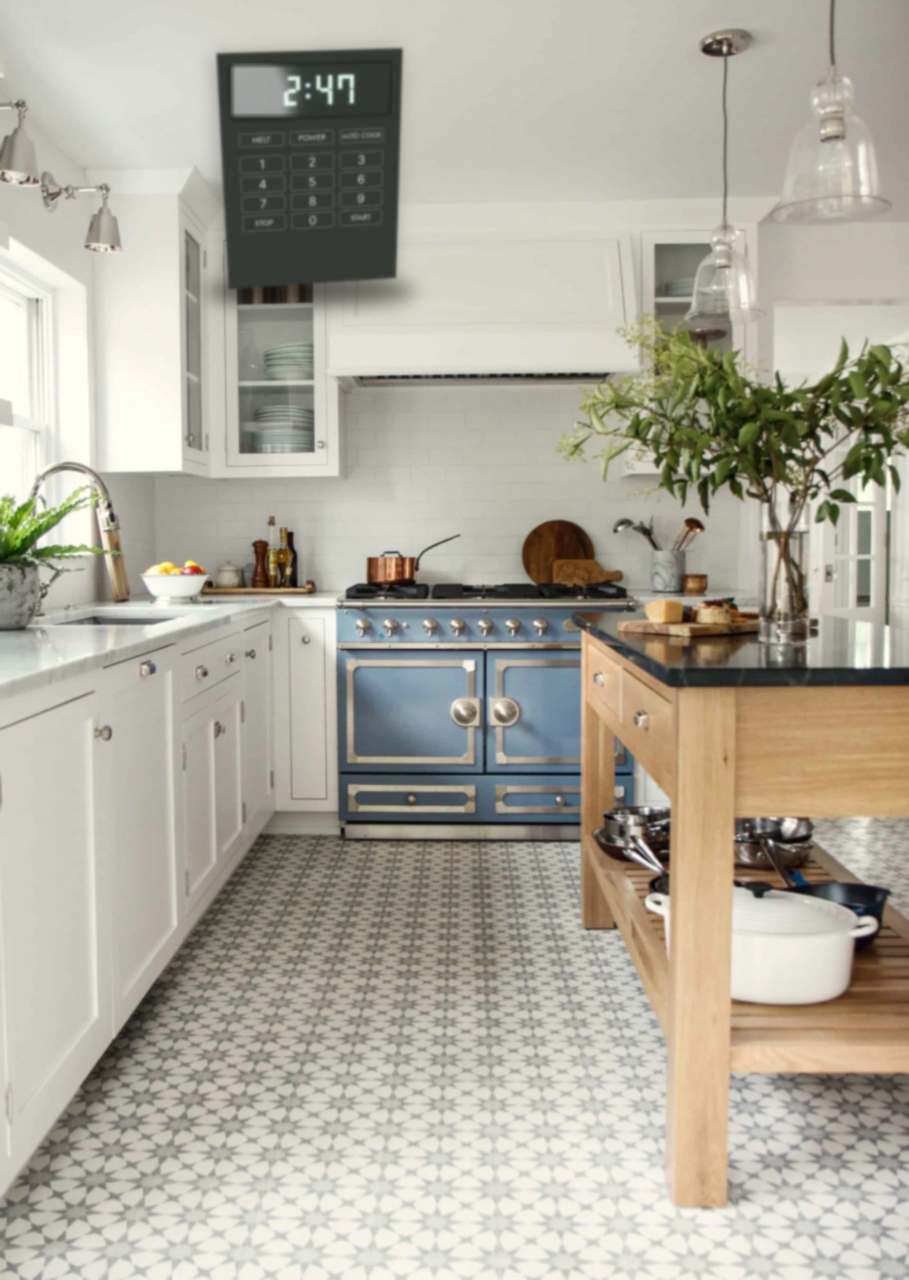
2:47
